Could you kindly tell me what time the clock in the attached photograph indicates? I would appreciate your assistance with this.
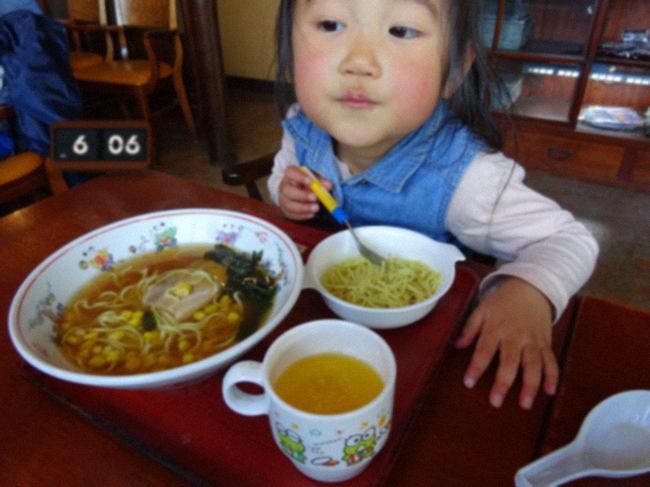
6:06
